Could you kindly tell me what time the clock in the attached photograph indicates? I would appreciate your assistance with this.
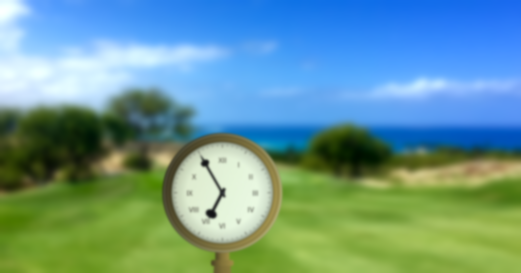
6:55
